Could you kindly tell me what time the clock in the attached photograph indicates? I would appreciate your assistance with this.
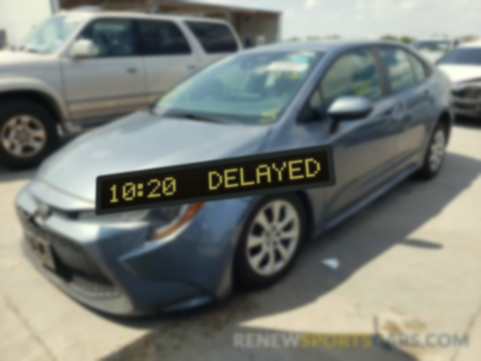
10:20
